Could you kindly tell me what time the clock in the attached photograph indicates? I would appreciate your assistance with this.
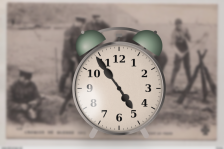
4:54
